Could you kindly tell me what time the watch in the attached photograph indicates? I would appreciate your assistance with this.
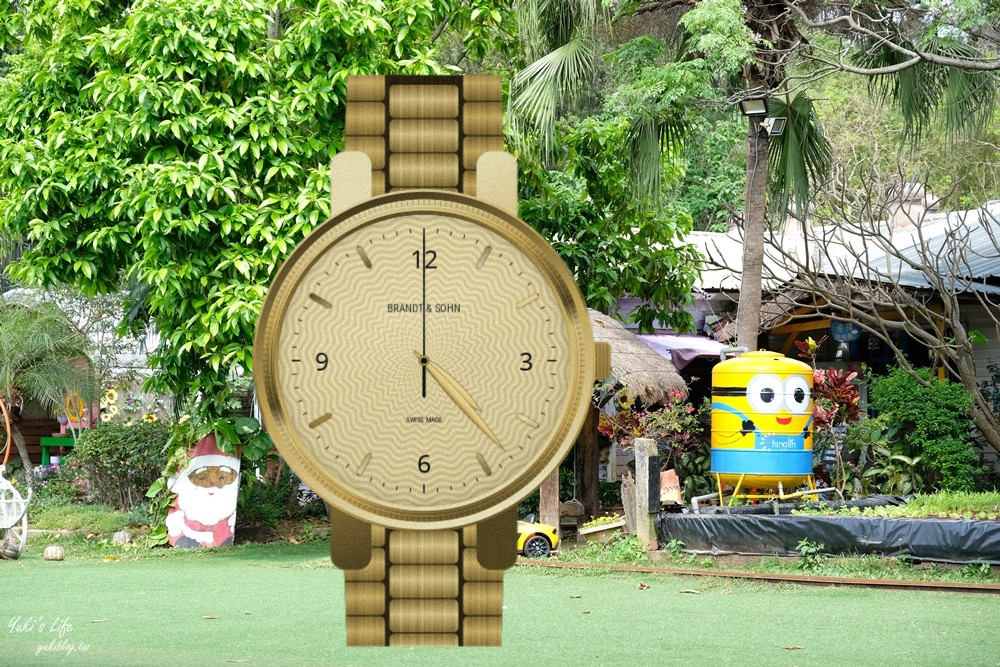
4:23:00
